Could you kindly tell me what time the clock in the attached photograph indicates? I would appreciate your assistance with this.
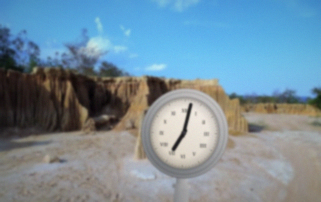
7:02
